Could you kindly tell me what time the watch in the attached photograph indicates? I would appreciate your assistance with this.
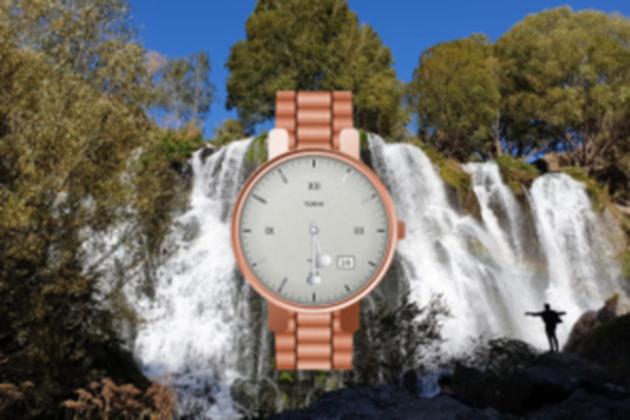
5:30
